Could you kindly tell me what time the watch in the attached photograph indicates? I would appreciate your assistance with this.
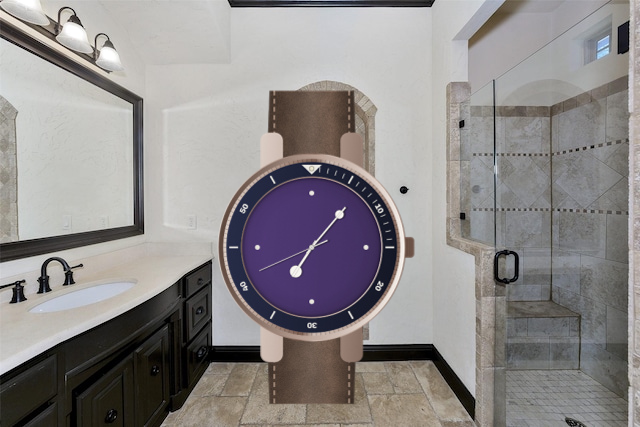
7:06:41
